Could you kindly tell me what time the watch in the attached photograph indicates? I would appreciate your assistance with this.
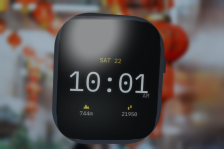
10:01
